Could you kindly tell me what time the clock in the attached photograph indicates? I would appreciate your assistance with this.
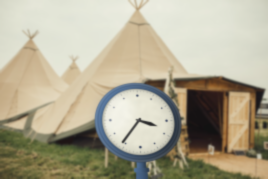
3:36
